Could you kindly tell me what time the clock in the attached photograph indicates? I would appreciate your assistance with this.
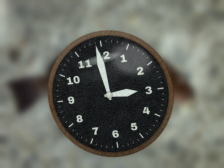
2:59
